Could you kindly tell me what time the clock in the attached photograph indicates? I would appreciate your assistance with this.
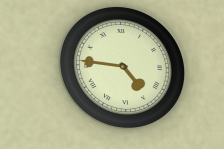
4:46
